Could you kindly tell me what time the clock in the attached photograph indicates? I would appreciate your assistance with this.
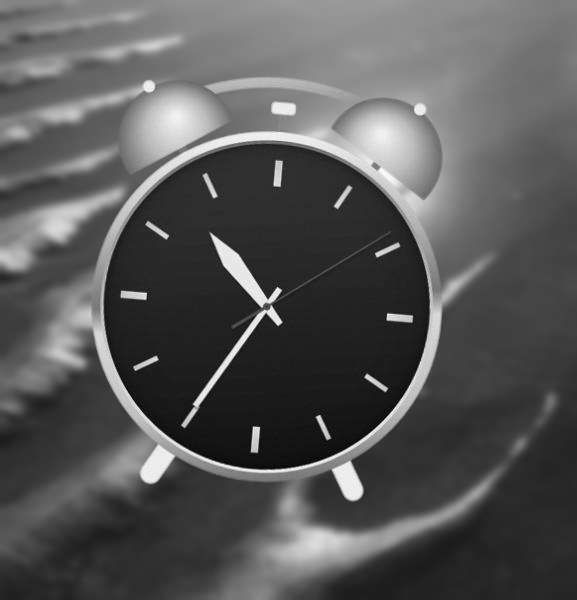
10:35:09
